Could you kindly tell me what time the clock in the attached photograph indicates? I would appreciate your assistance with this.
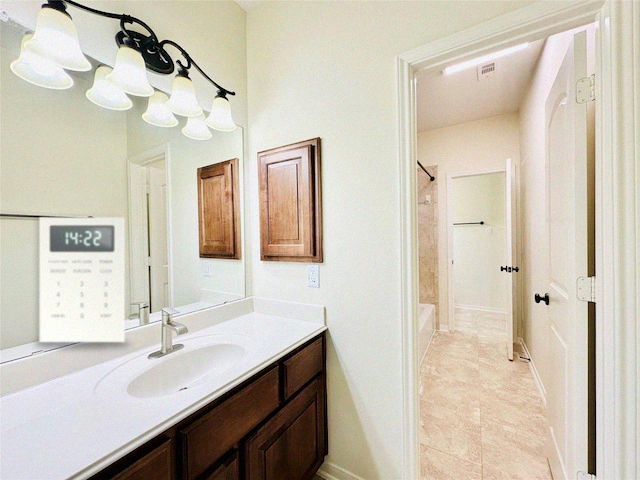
14:22
